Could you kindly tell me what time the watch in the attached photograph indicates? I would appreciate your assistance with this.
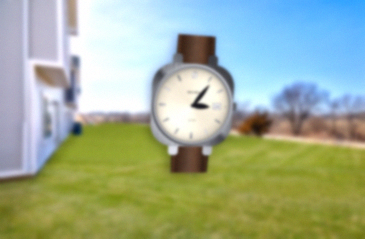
3:06
